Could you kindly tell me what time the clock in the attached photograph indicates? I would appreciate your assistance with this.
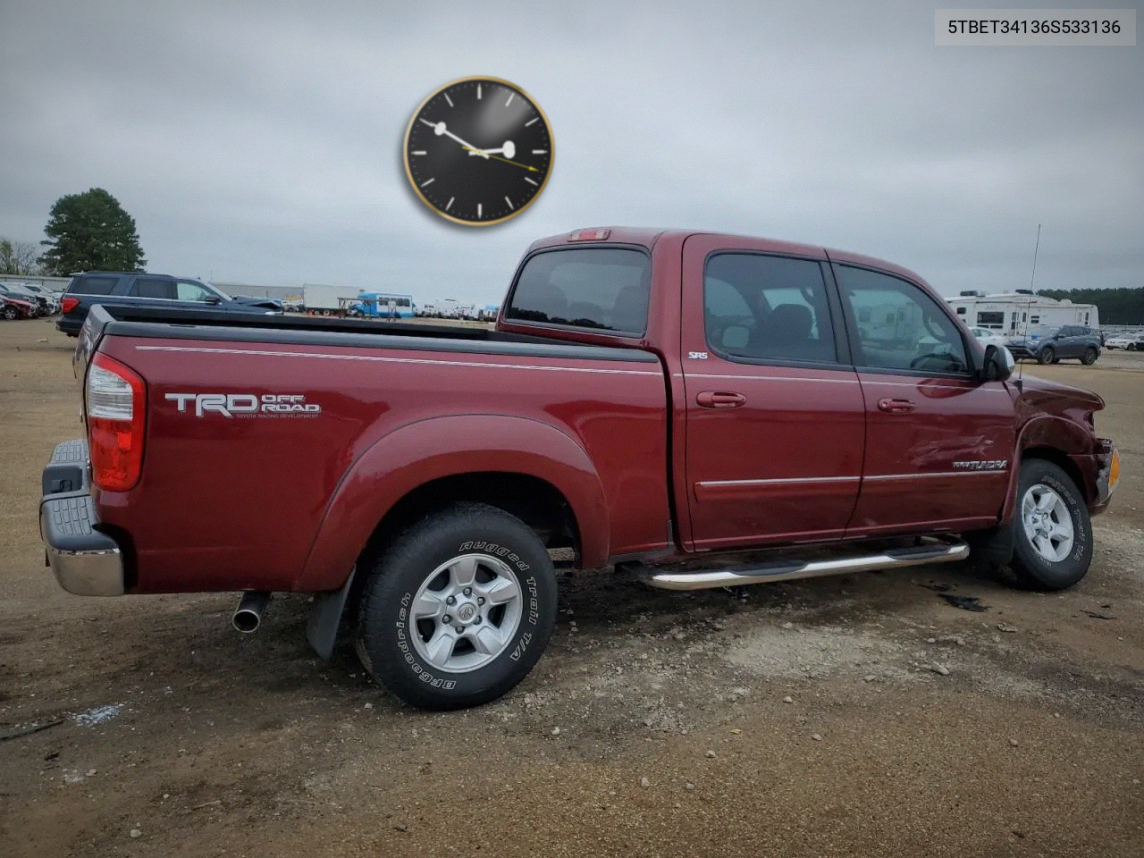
2:50:18
